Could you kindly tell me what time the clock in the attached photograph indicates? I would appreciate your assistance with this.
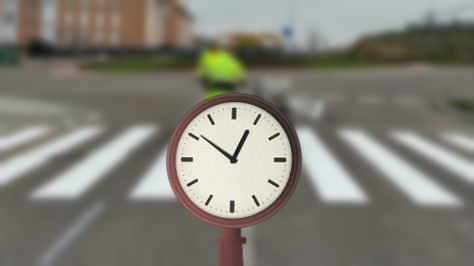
12:51
